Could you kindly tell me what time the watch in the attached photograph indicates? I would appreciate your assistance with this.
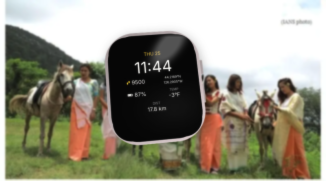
11:44
